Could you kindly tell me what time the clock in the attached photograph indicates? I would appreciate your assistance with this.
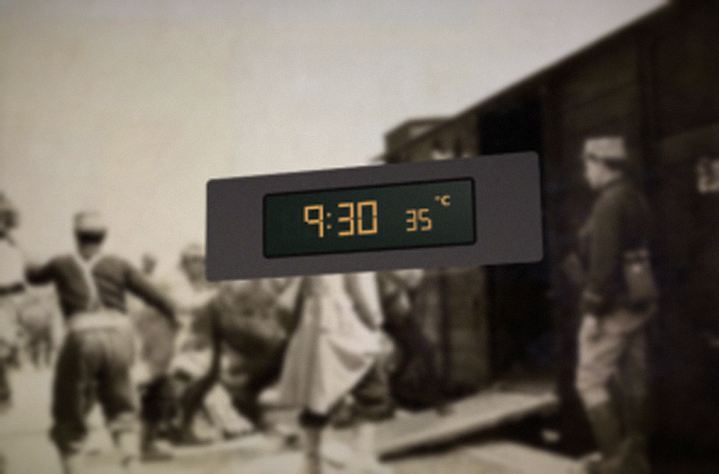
9:30
